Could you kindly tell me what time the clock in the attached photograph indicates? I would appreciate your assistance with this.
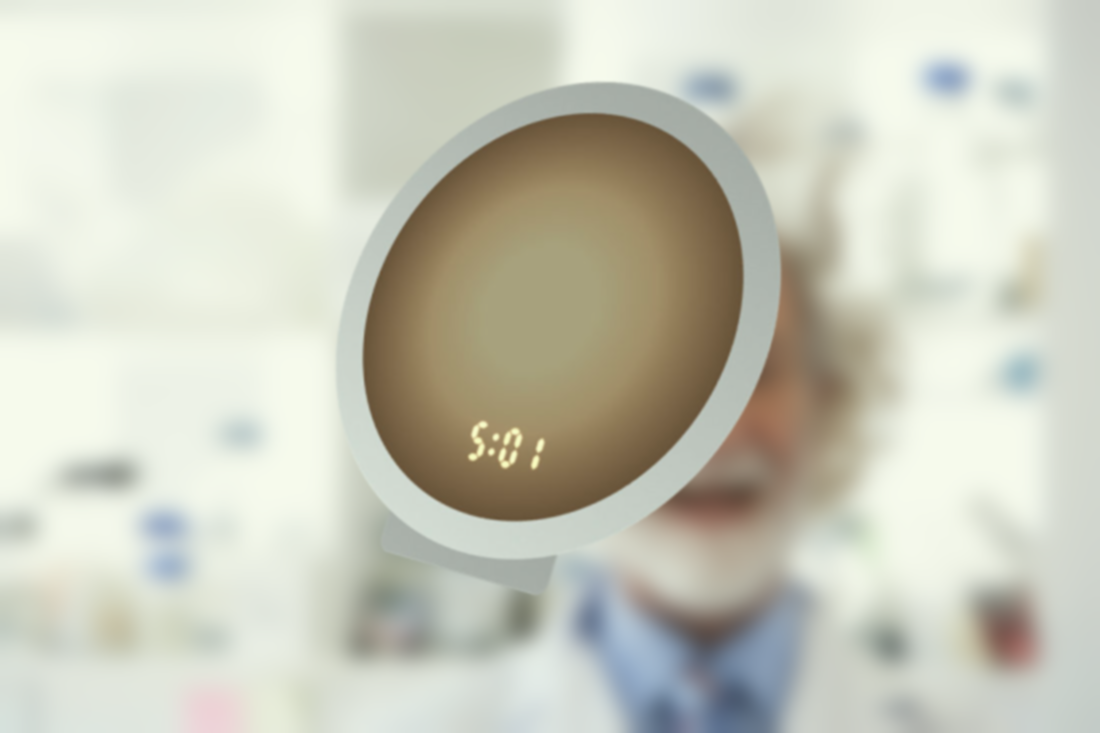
5:01
